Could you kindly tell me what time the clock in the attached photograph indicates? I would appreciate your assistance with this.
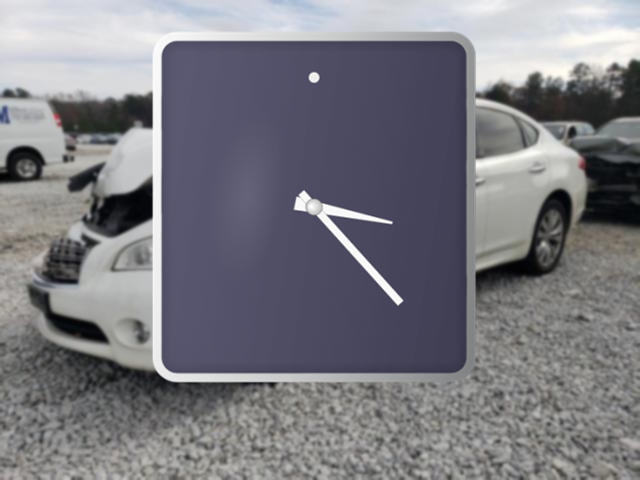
3:23
